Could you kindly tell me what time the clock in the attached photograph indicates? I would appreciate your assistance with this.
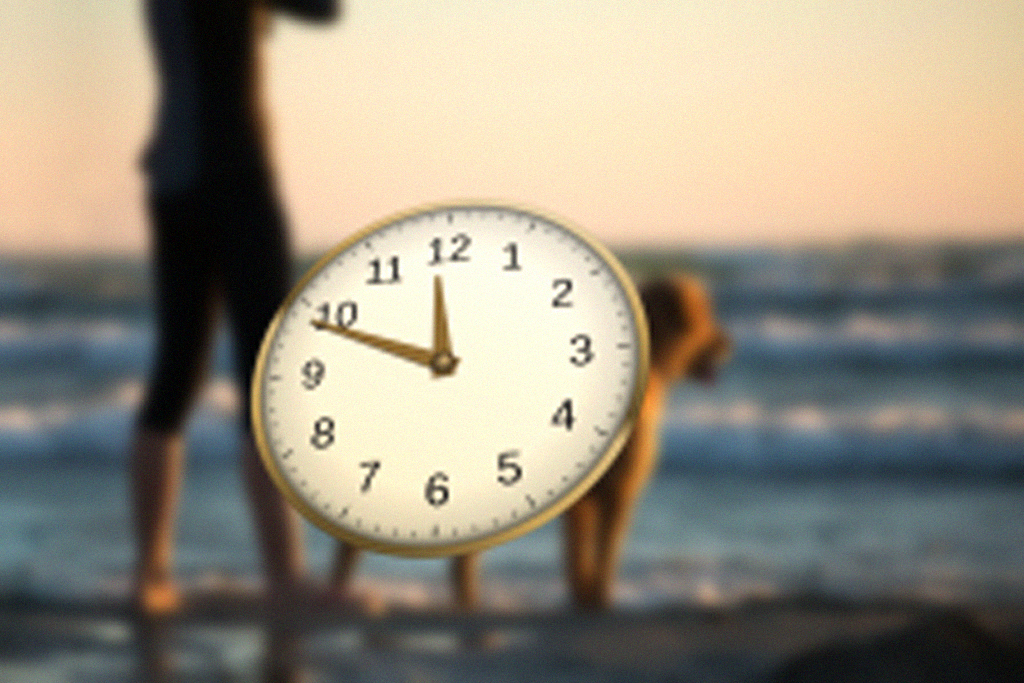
11:49
